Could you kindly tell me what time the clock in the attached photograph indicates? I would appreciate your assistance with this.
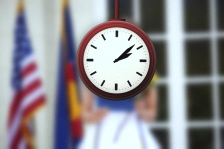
2:08
